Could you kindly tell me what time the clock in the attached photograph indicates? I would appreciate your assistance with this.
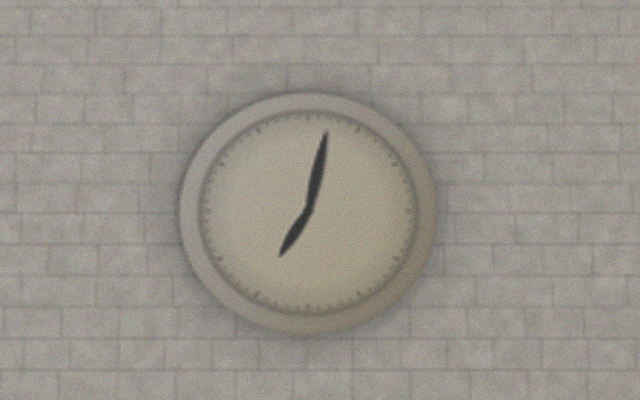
7:02
